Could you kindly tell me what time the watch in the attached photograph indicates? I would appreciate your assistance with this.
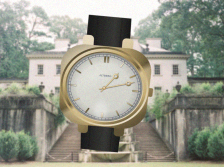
1:12
